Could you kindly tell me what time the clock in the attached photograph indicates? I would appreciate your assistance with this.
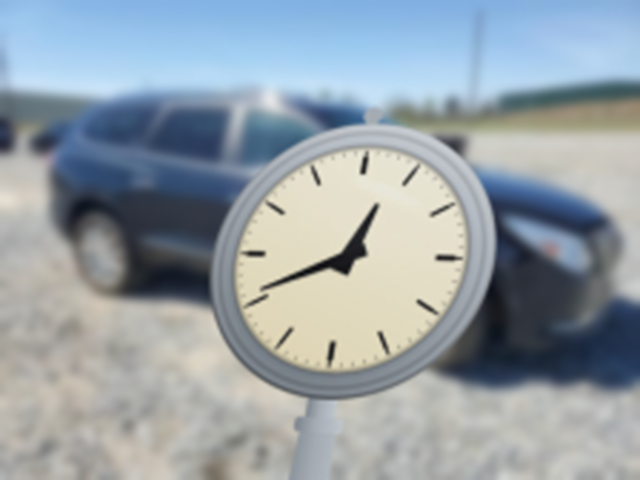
12:41
